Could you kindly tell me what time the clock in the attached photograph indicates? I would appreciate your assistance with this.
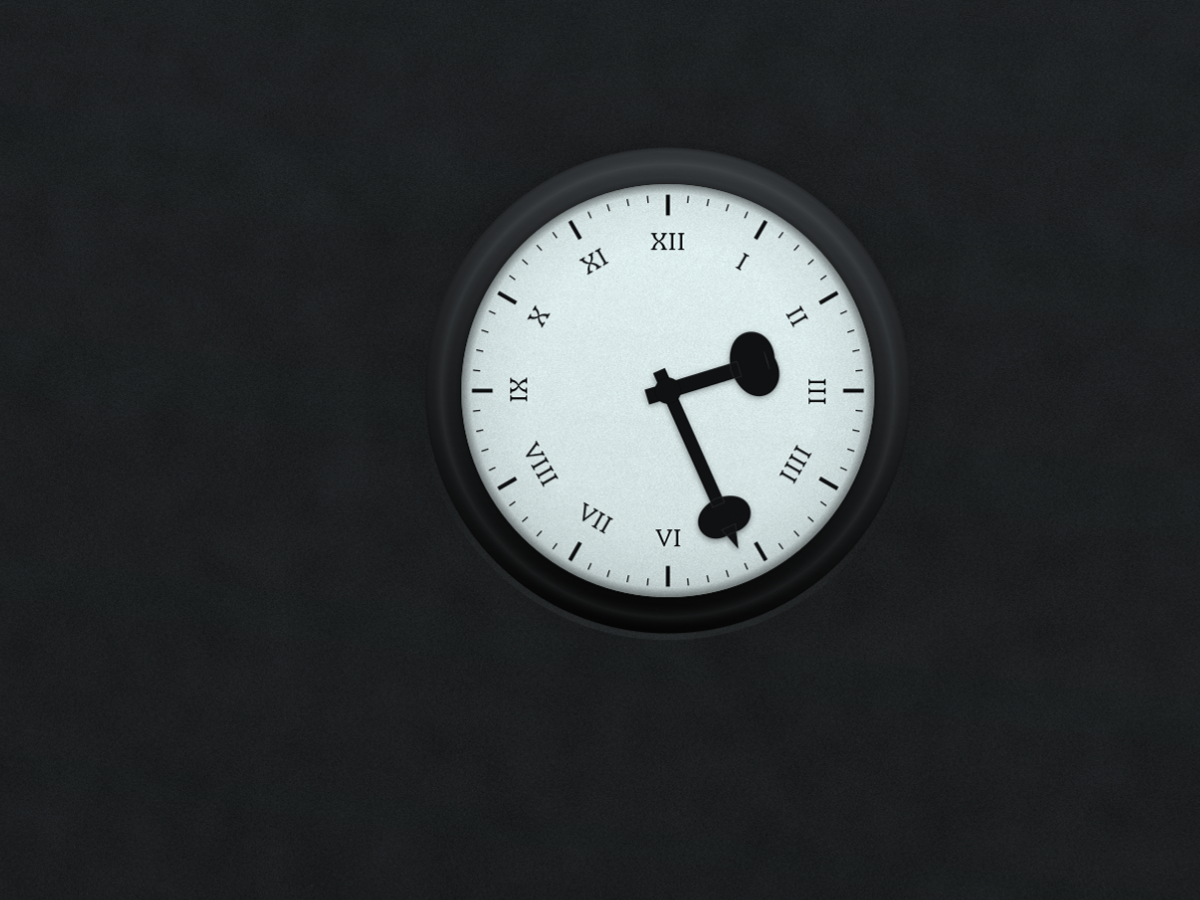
2:26
